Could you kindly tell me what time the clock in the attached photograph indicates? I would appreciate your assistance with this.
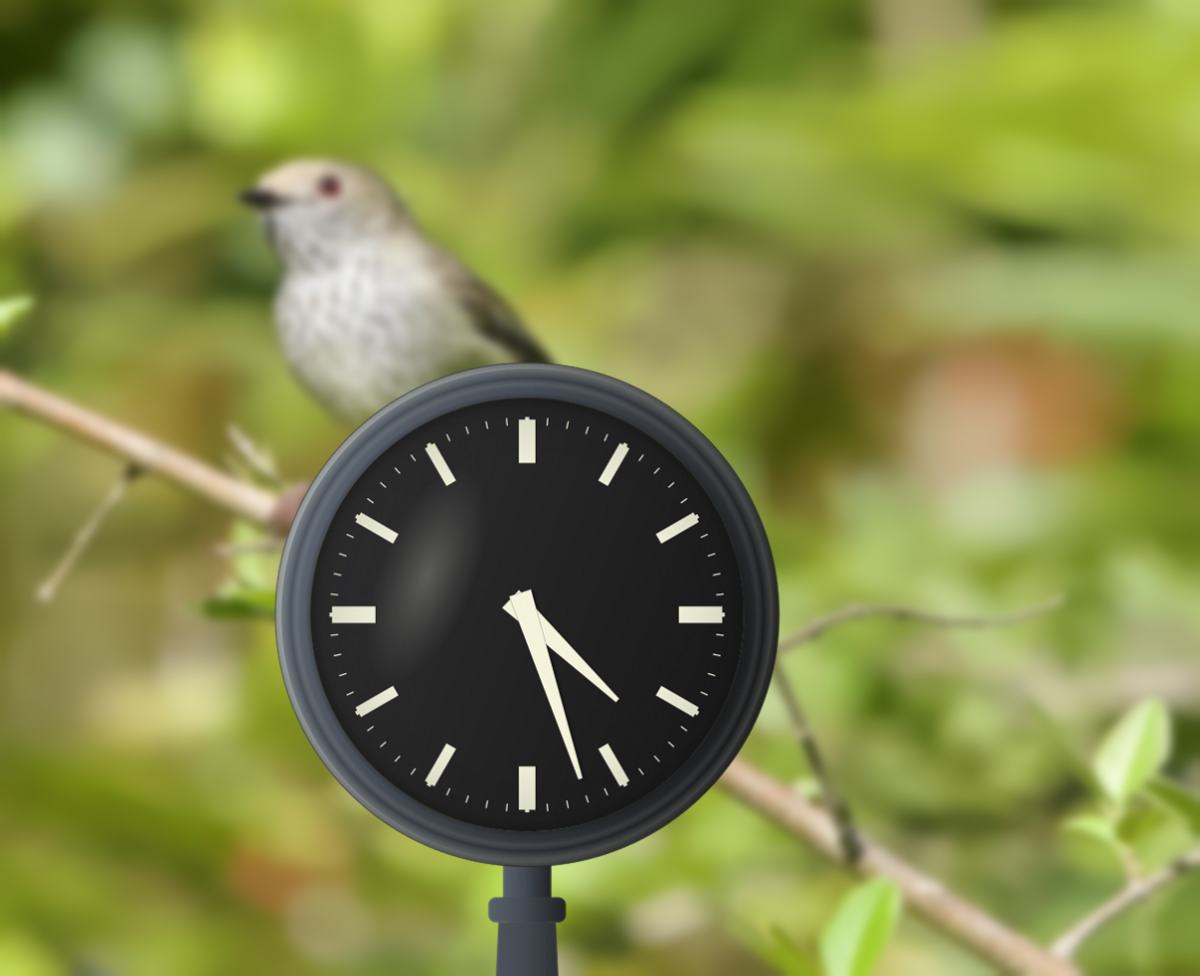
4:27
